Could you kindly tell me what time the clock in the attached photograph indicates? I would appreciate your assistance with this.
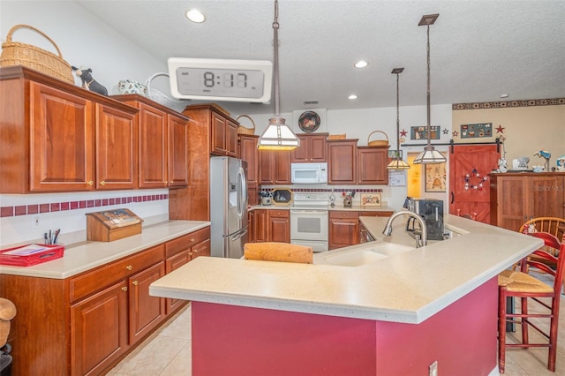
8:17
